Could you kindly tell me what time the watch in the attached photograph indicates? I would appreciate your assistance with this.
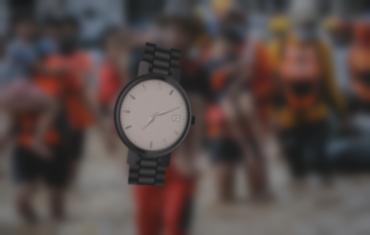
7:11
